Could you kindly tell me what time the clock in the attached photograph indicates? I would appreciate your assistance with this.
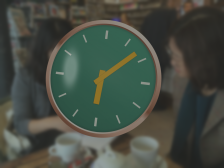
6:08
